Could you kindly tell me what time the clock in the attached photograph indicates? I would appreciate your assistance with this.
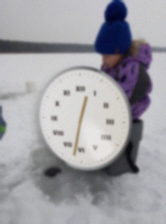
12:32
